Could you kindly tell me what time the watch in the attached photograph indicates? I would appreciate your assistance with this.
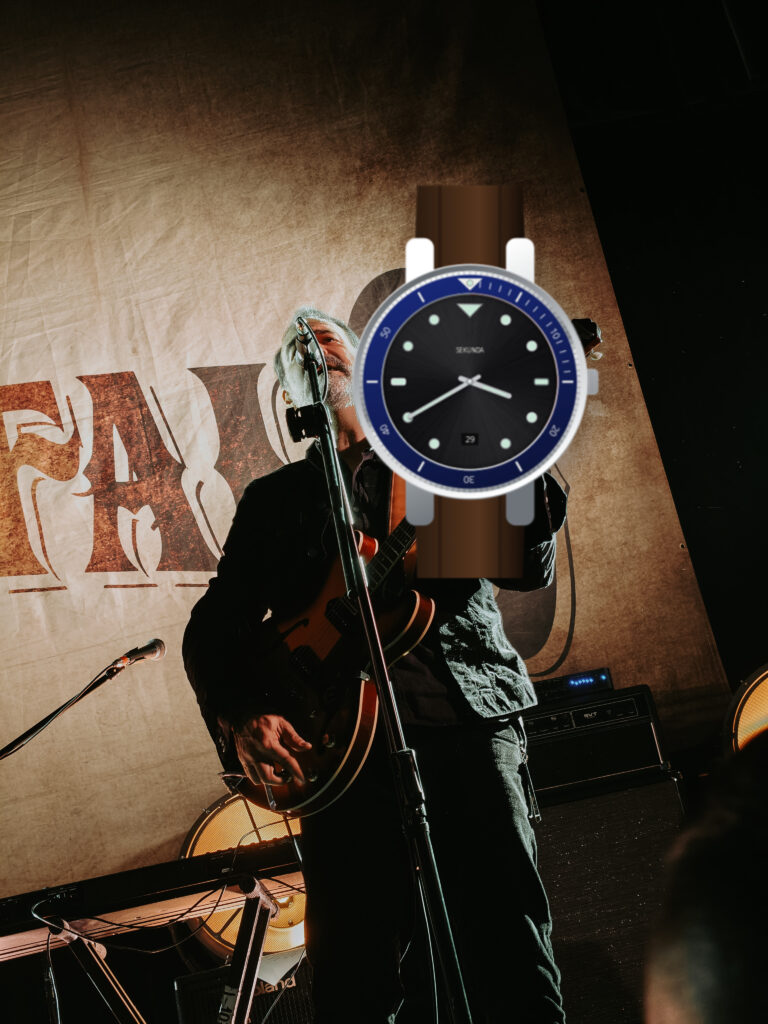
3:40
